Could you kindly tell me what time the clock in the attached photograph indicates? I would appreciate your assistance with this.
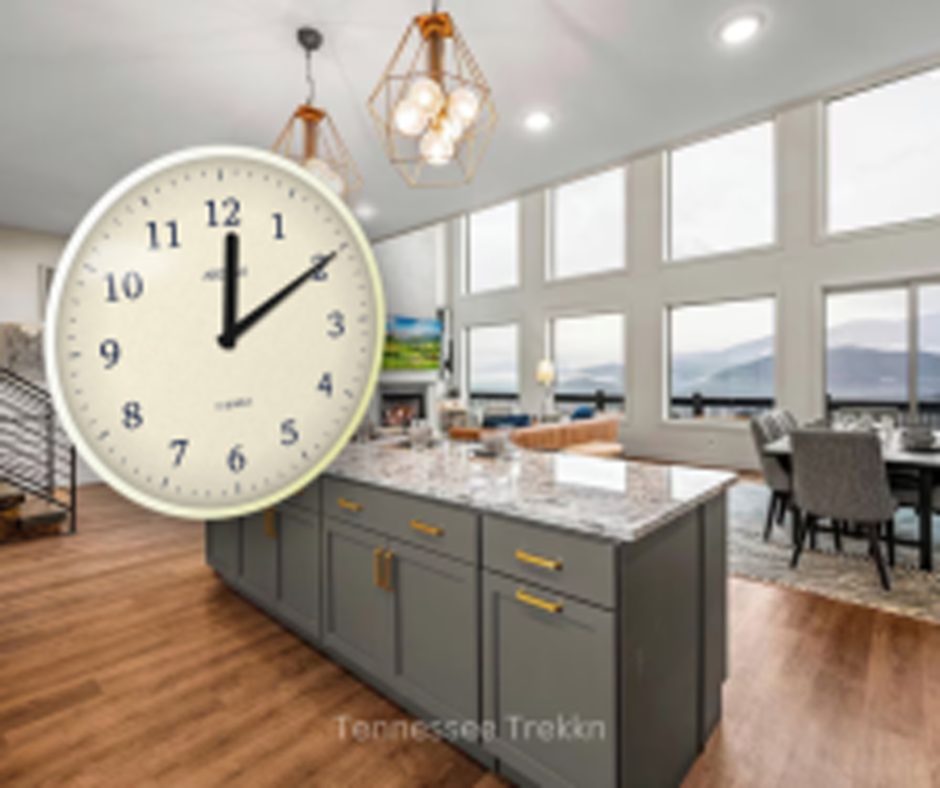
12:10
